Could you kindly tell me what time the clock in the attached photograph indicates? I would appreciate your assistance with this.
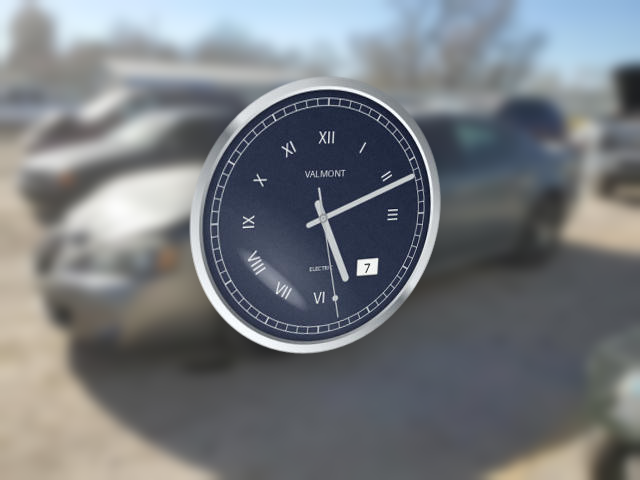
5:11:28
